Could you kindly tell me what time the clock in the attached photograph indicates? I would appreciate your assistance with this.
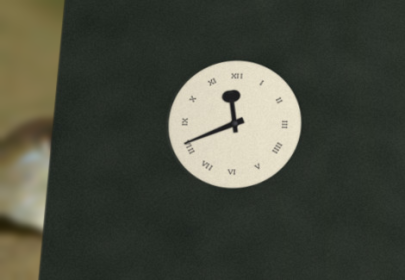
11:41
